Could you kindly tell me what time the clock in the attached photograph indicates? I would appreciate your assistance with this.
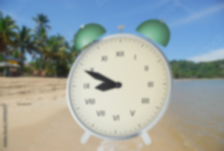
8:49
